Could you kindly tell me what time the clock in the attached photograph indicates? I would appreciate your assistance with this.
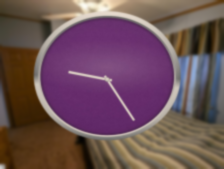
9:25
